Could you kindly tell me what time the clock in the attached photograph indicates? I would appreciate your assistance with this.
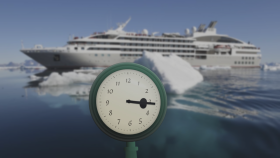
3:16
